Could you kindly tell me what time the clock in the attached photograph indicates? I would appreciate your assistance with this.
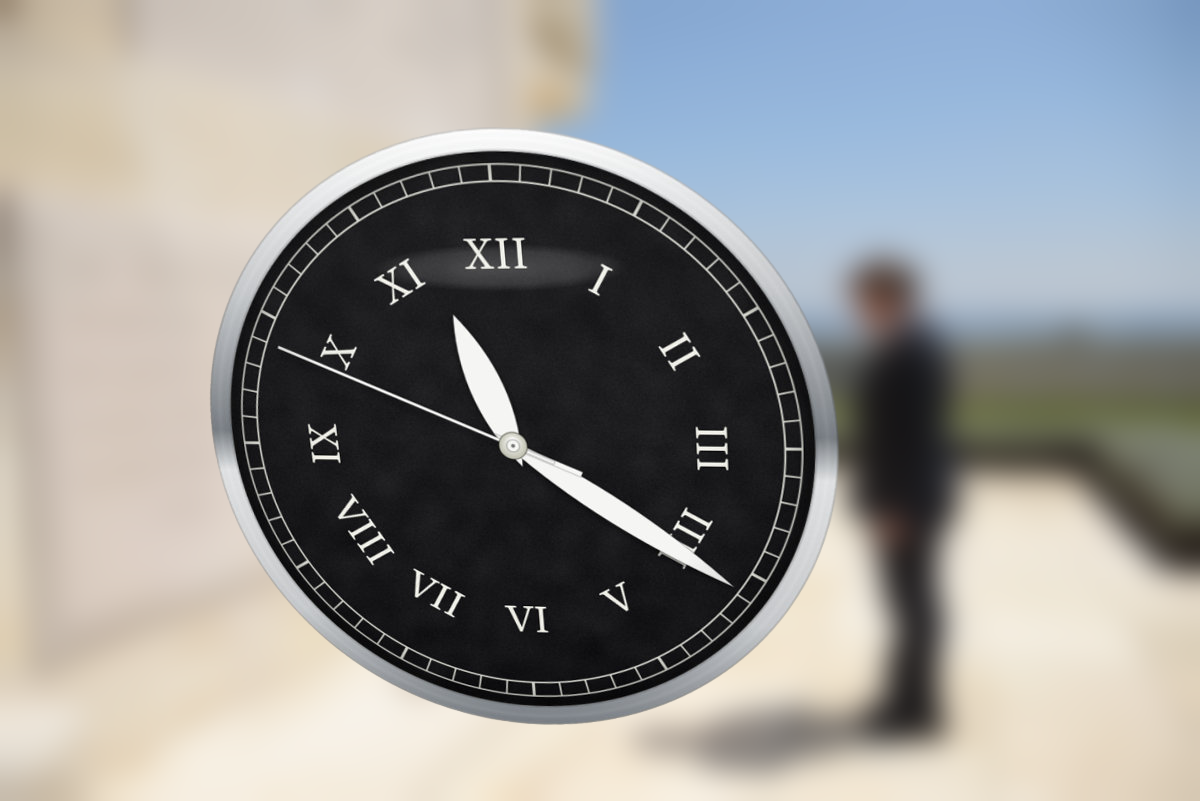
11:20:49
